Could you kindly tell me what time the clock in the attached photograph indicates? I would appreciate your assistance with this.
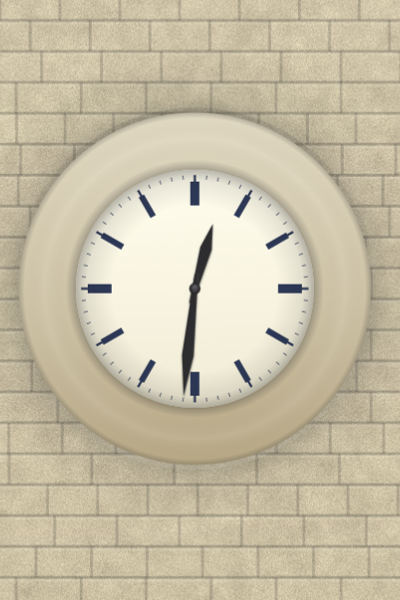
12:31
